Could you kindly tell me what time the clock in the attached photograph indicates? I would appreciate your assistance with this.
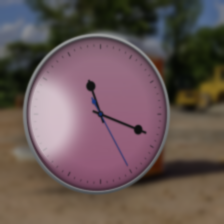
11:18:25
